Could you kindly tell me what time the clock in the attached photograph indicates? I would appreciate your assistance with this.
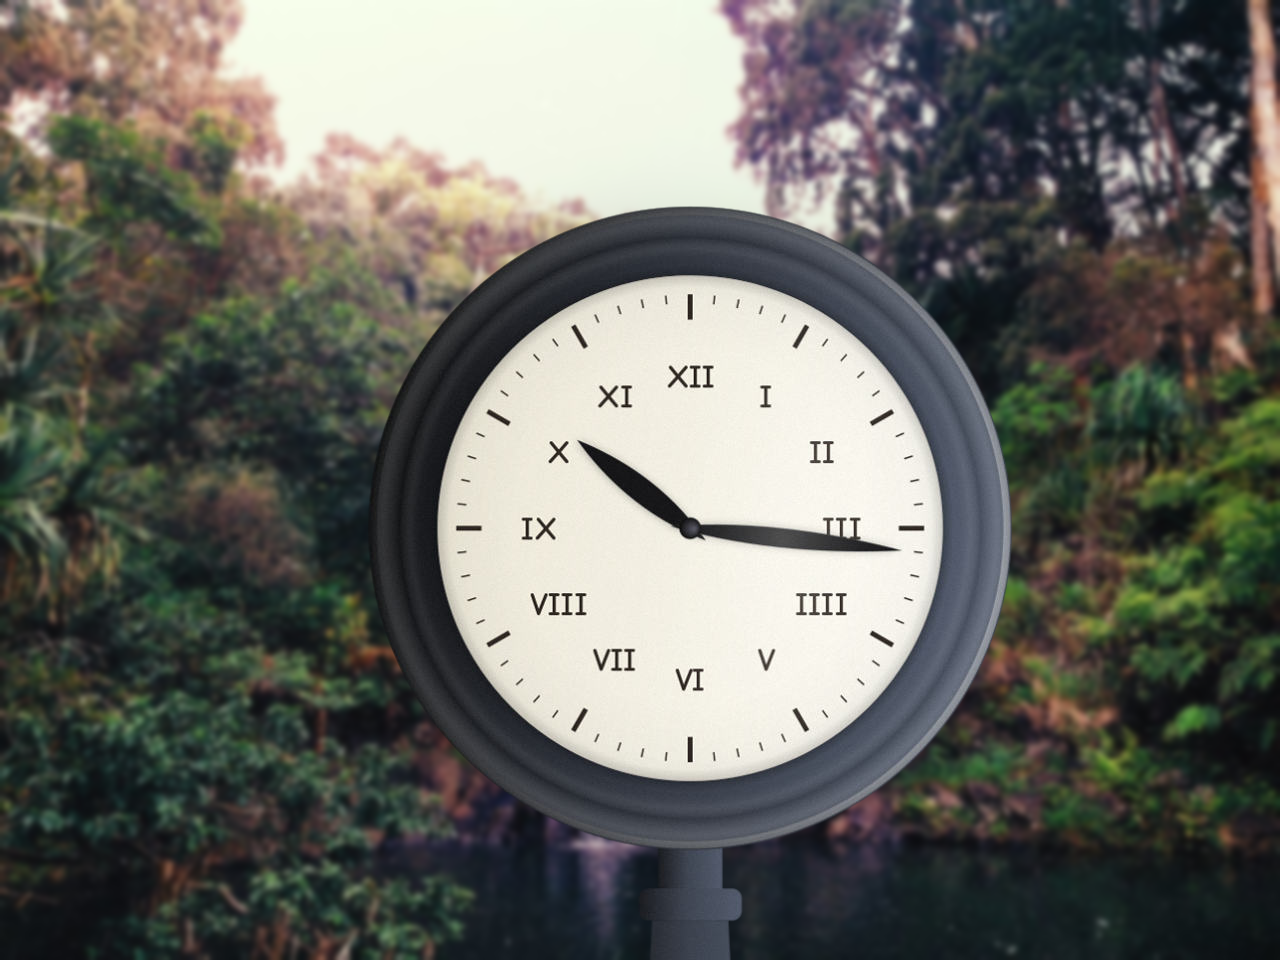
10:16
